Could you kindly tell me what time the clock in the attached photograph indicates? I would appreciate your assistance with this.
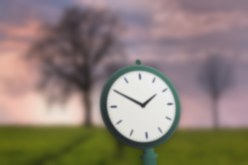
1:50
